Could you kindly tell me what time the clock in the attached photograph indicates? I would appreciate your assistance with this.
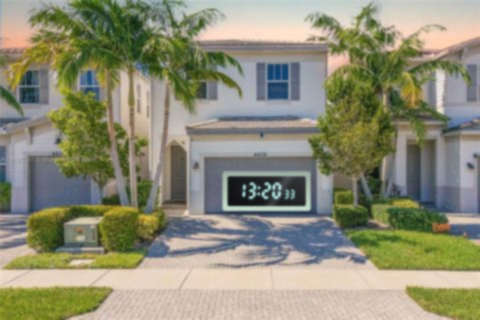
13:20
